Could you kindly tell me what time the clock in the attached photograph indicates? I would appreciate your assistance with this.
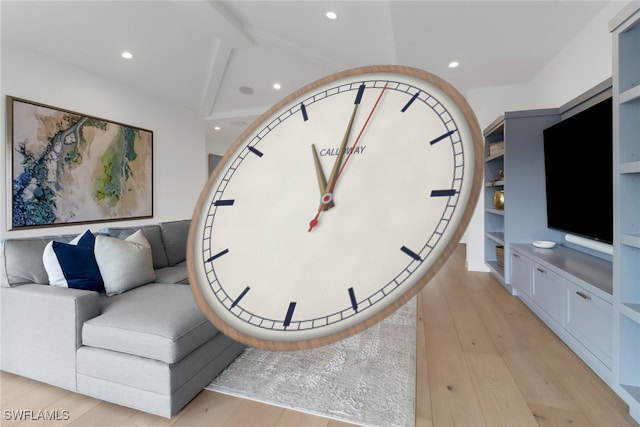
11:00:02
